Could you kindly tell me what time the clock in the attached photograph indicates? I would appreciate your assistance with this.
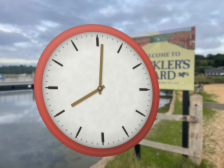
8:01
